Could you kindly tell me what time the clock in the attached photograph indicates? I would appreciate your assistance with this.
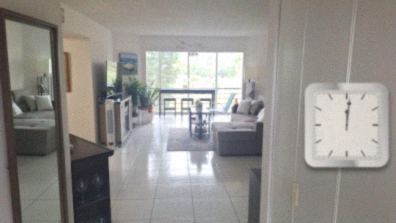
12:01
